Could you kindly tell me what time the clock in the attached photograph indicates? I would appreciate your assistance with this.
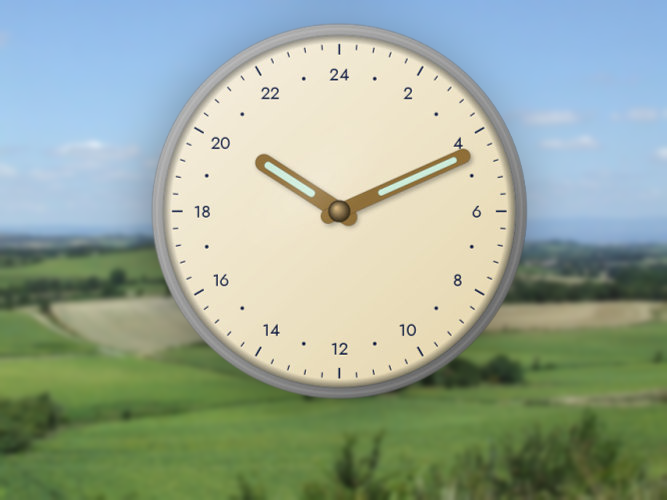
20:11
